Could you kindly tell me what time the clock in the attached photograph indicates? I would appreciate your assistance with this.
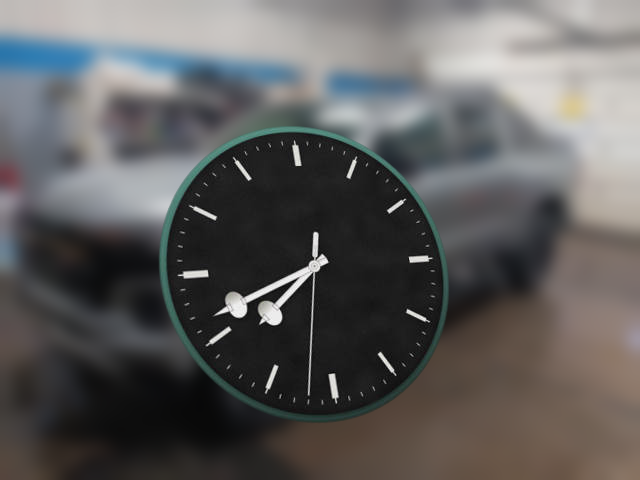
7:41:32
